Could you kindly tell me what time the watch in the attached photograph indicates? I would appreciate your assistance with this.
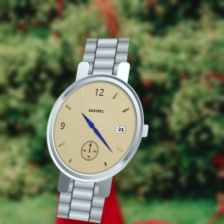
10:22
